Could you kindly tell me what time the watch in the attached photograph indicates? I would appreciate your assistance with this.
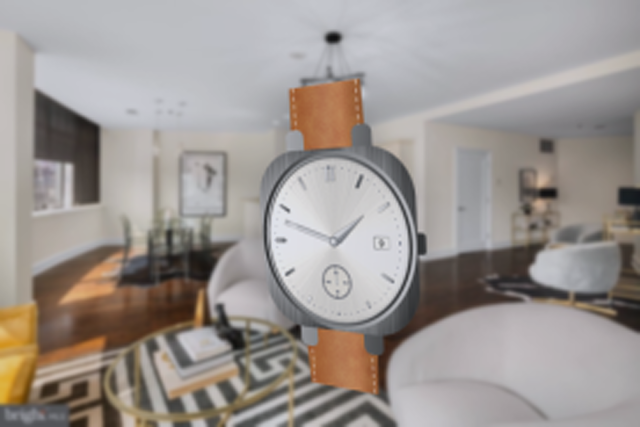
1:48
